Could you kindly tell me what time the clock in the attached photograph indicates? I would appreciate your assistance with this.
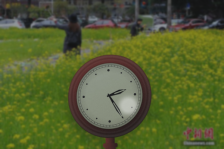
2:25
